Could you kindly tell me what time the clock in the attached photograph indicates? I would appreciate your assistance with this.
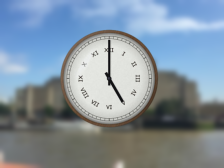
5:00
